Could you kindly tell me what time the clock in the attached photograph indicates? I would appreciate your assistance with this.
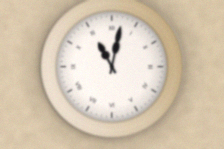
11:02
